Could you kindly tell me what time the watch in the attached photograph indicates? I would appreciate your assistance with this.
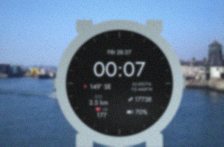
0:07
